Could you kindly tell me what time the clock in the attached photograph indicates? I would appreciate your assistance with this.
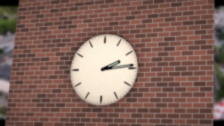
2:14
